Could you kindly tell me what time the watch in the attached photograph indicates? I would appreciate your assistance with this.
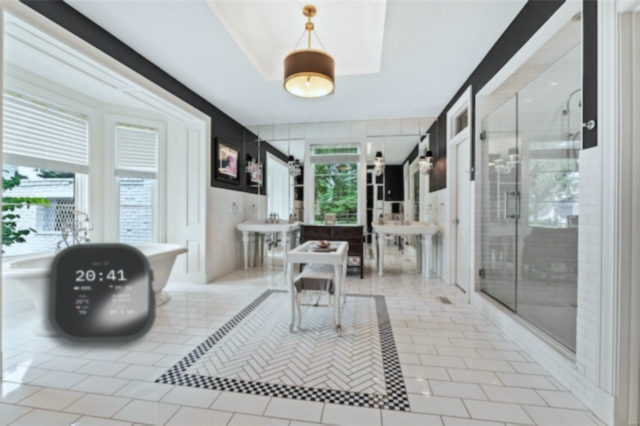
20:41
